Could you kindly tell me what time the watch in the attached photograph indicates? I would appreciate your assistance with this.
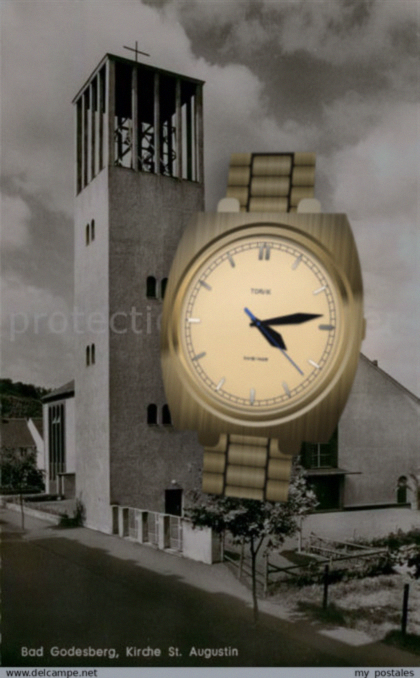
4:13:22
